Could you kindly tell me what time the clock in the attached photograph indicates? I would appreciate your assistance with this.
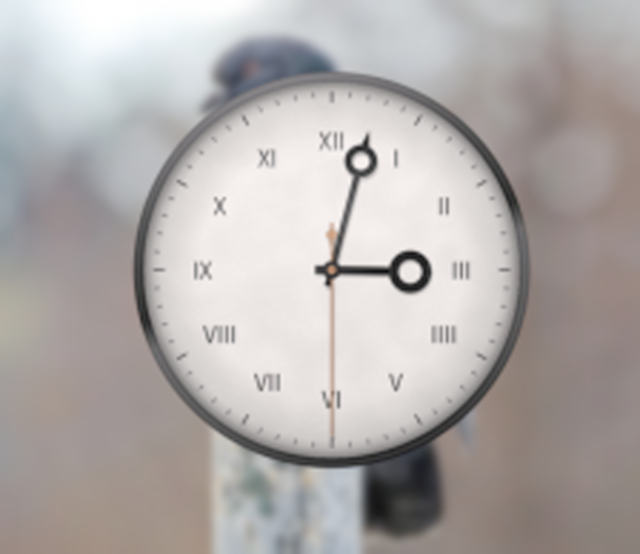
3:02:30
